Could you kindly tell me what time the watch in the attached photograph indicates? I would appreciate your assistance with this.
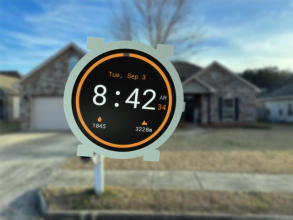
8:42:34
